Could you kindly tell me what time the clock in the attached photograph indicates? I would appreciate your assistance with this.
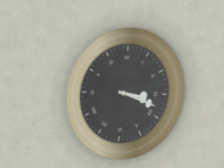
3:18
